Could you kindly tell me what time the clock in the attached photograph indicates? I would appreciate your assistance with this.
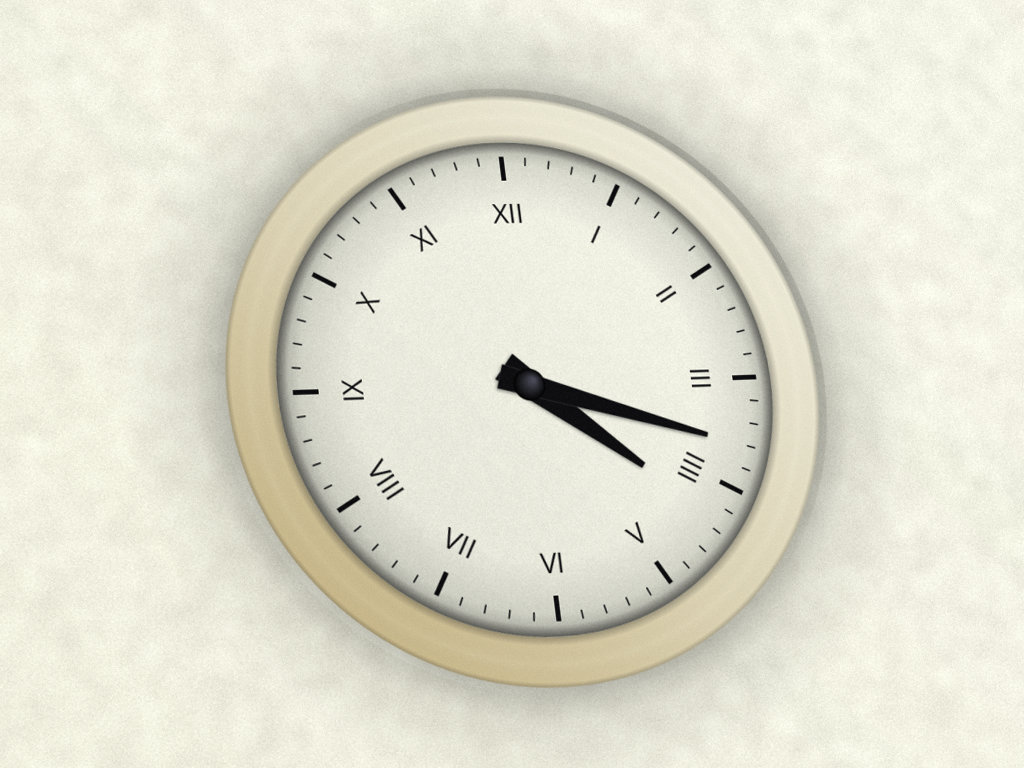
4:18
